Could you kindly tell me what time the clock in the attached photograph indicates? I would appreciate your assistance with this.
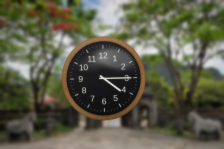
4:15
